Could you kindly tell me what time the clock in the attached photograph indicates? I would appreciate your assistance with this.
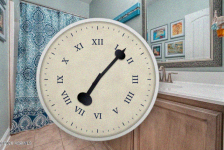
7:07
